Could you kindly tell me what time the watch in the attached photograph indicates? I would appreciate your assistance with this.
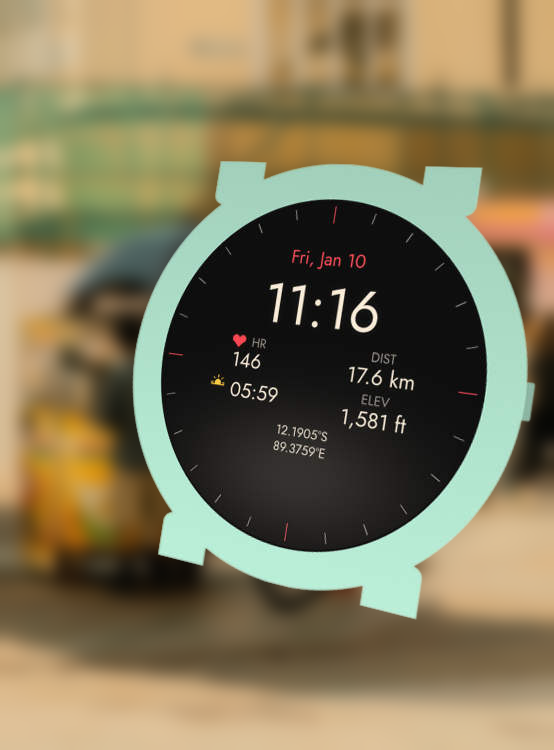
11:16
